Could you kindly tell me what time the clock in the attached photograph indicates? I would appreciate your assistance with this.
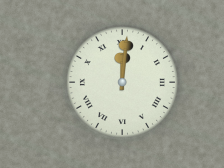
12:01
